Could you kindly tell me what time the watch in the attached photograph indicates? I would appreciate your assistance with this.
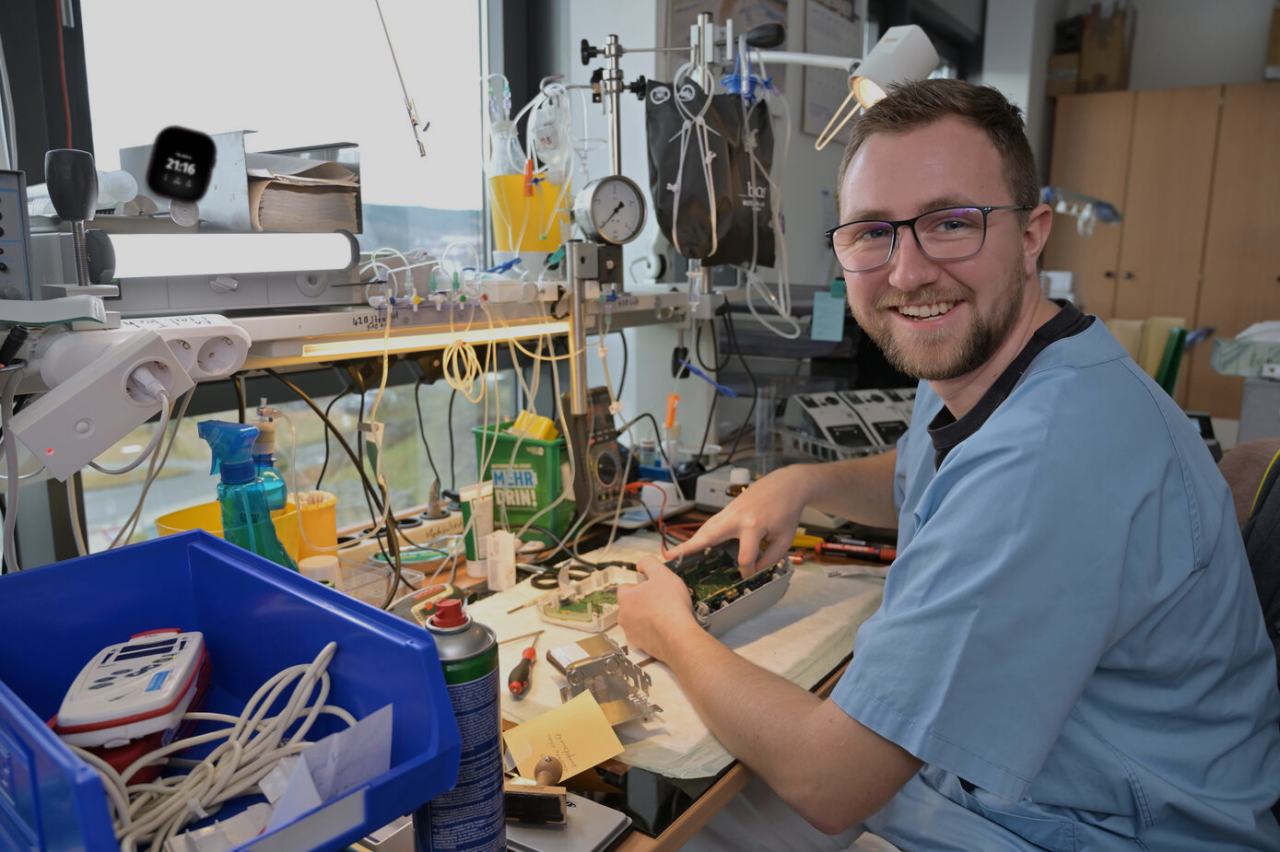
21:16
